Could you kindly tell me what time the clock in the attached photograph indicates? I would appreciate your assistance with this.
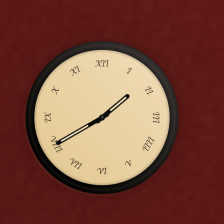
1:40
